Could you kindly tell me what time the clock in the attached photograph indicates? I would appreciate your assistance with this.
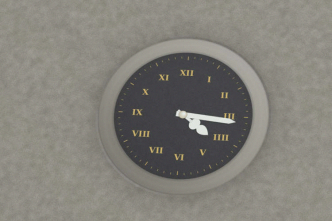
4:16
